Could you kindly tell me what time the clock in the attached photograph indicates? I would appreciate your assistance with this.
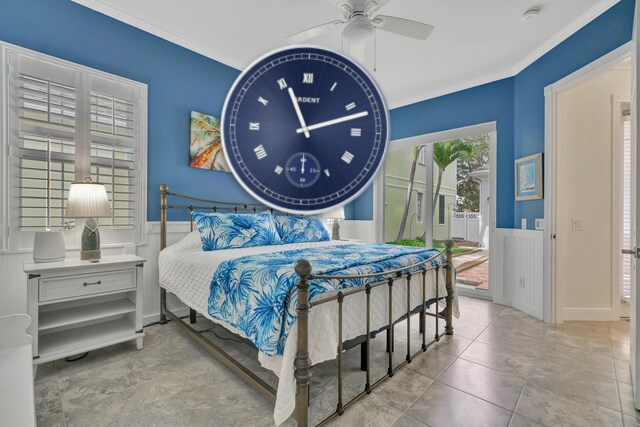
11:12
